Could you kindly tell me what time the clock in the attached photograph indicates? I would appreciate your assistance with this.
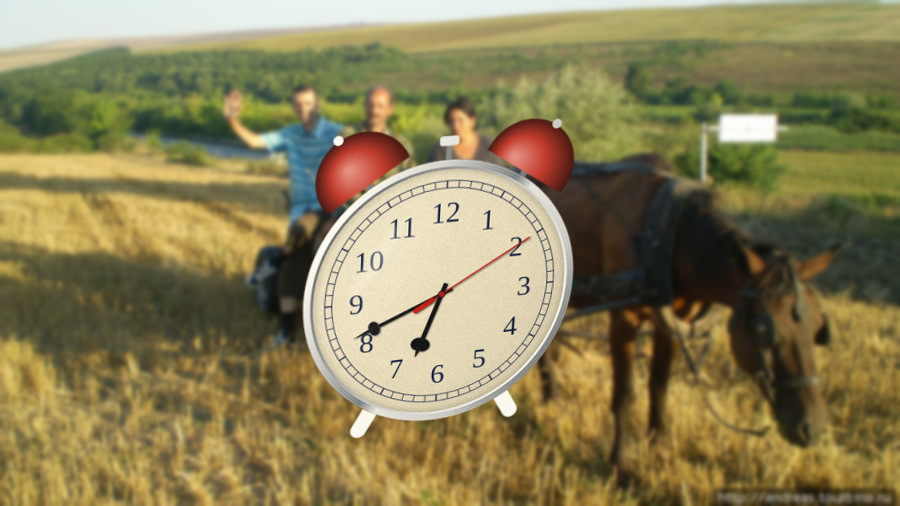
6:41:10
